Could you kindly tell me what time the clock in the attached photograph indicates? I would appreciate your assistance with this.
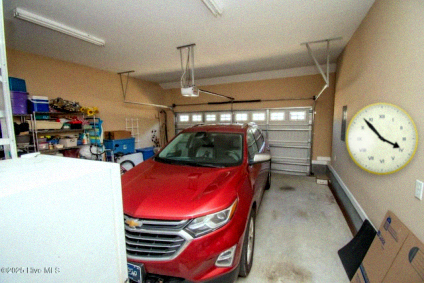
3:53
